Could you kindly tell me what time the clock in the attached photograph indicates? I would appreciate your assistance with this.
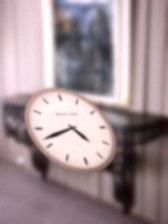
4:42
